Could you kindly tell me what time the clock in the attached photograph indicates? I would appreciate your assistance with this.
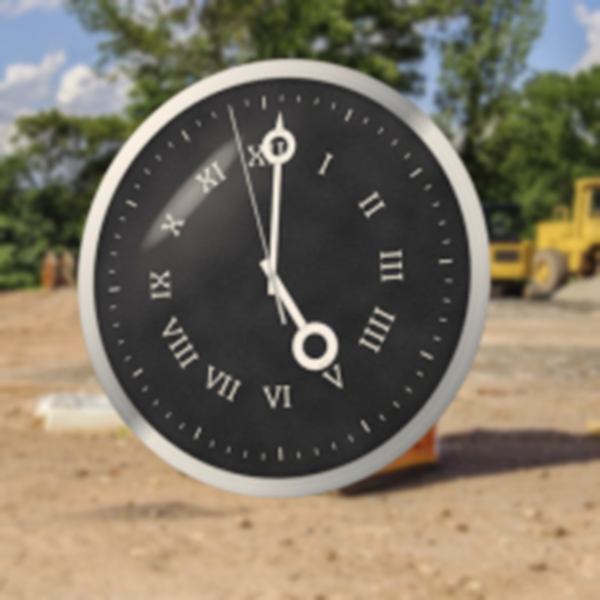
5:00:58
